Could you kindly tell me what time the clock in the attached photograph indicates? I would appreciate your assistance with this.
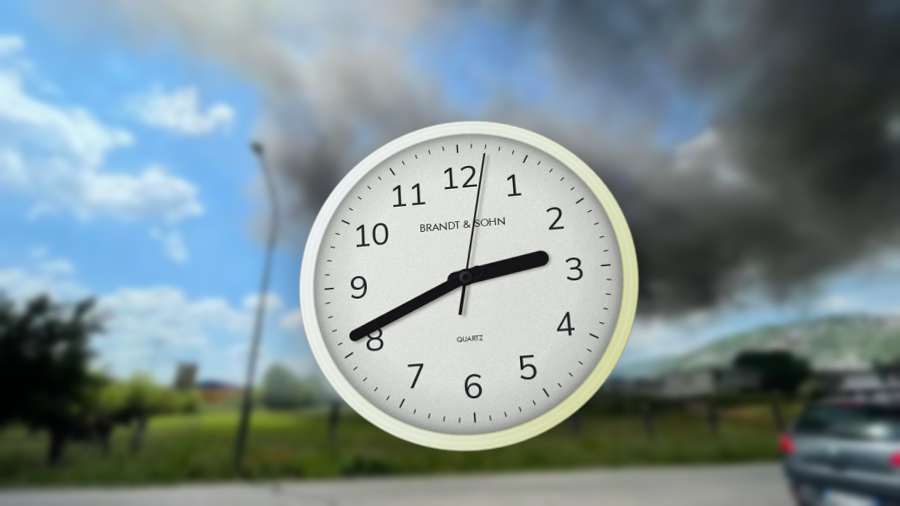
2:41:02
